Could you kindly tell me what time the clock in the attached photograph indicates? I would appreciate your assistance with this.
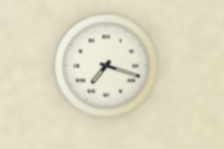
7:18
